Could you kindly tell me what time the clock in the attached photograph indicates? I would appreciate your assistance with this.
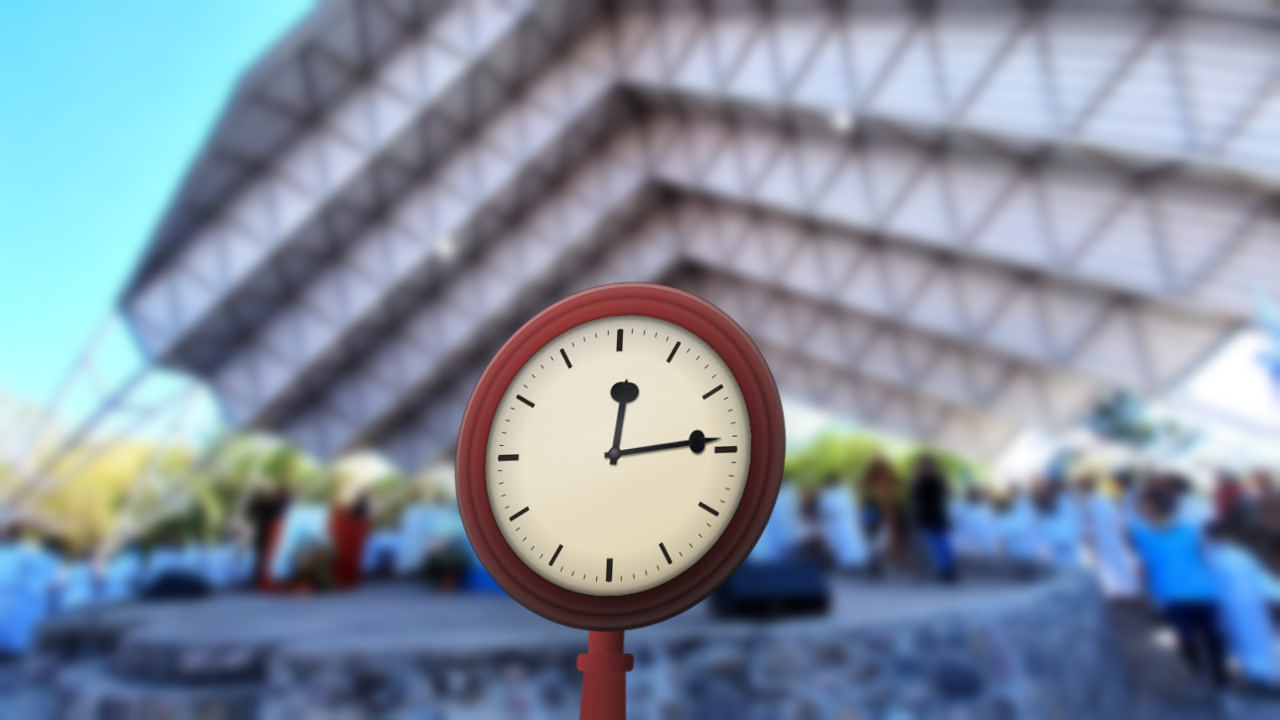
12:14
